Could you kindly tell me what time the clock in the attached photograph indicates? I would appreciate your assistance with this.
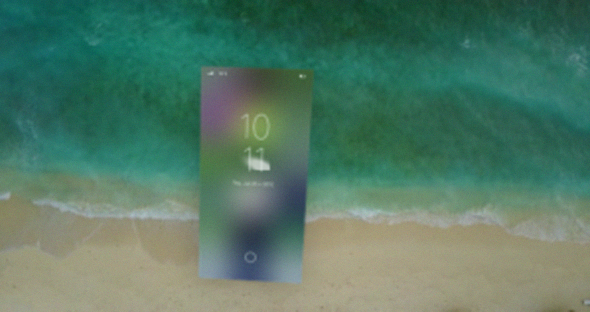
10:11
